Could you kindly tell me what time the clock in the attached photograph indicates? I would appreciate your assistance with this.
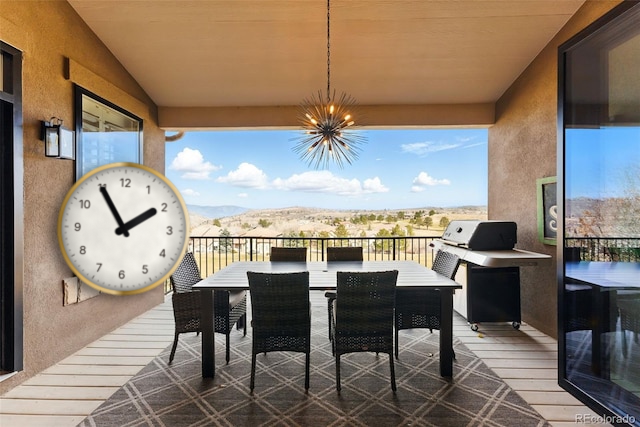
1:55
